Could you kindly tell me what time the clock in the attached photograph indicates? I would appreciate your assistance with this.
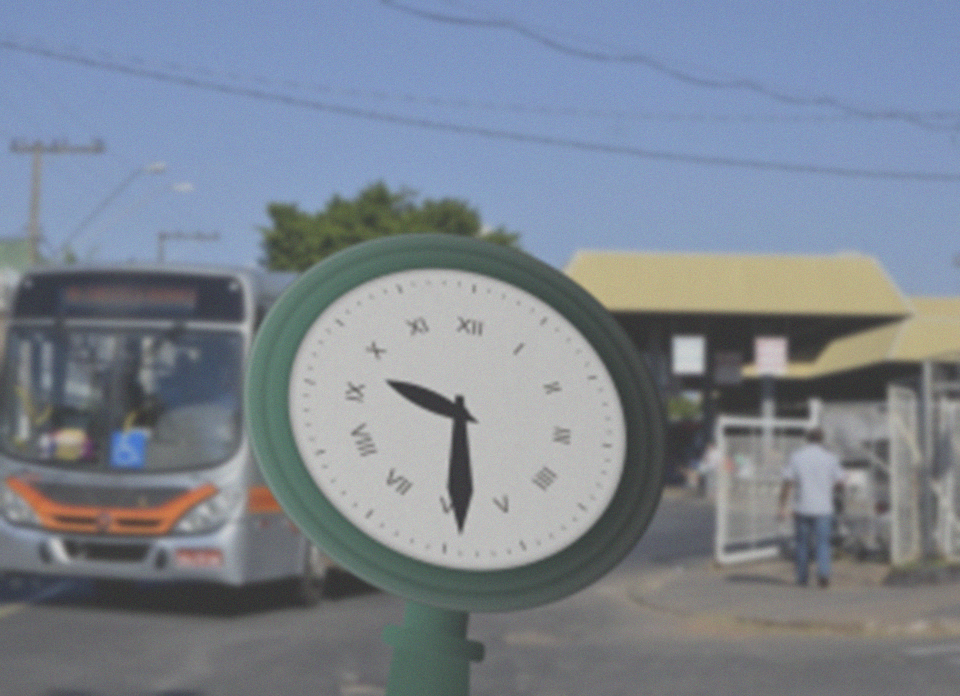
9:29
